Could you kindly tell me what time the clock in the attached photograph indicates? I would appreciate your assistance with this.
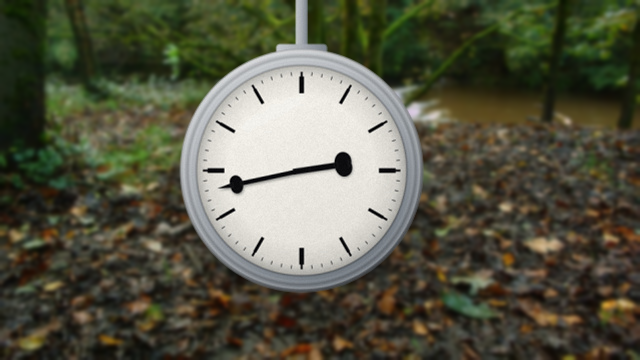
2:43
